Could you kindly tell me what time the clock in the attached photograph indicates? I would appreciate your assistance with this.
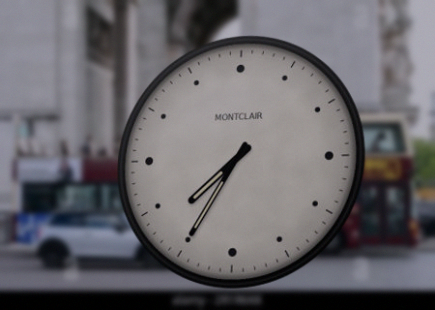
7:35
